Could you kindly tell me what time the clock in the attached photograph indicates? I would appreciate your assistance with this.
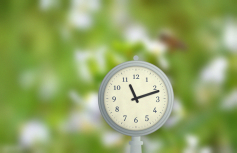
11:12
